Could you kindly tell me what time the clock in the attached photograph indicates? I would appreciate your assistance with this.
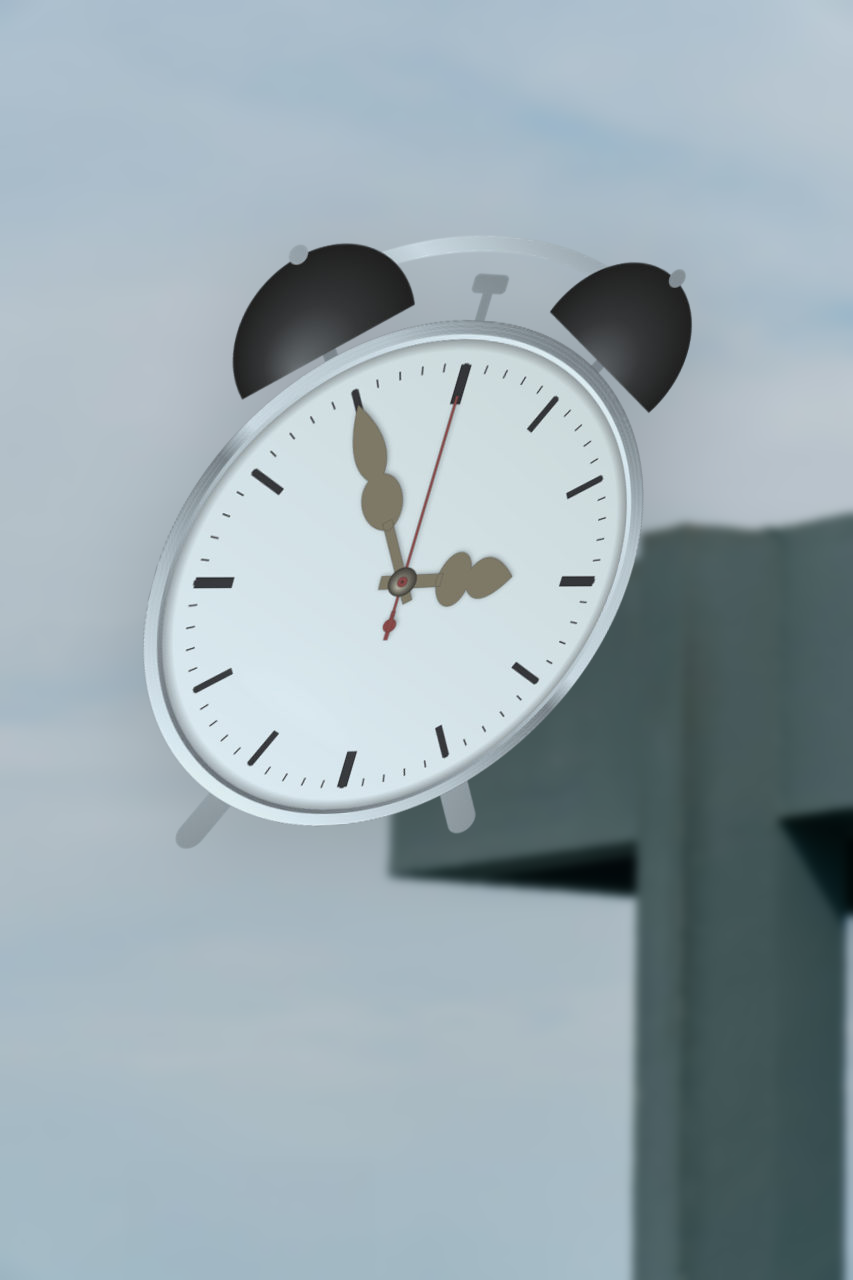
2:55:00
